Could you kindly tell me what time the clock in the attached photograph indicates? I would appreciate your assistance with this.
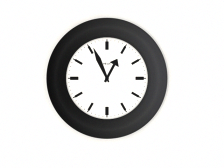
12:56
